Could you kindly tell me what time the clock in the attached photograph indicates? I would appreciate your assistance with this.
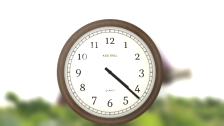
4:22
